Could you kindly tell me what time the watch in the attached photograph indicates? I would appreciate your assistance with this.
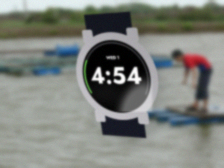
4:54
